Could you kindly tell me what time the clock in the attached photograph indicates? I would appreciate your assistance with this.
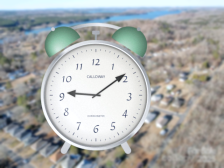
9:09
